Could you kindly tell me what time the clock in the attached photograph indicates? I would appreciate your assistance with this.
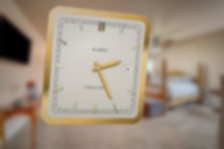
2:25
